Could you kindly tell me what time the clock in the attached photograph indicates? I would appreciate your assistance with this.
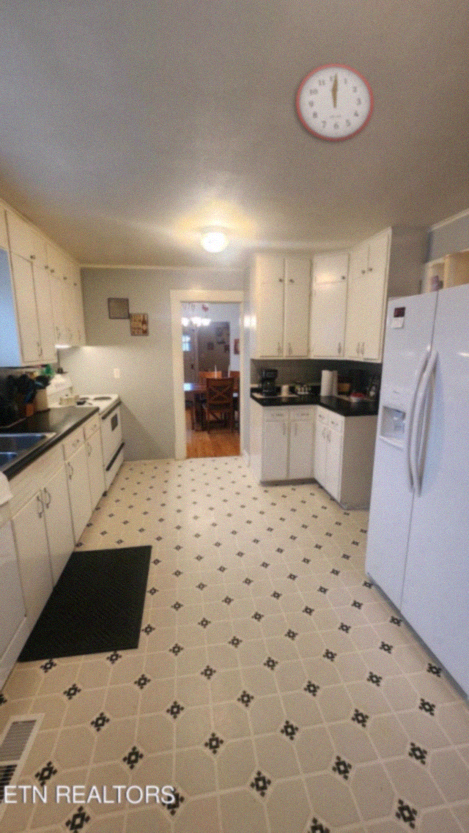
12:01
